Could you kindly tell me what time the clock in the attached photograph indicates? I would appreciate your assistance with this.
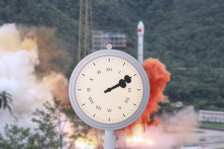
2:10
